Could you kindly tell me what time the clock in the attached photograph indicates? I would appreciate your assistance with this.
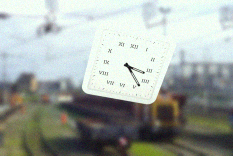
3:23
